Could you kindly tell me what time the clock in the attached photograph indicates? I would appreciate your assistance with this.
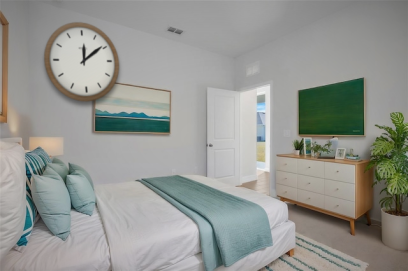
12:09
